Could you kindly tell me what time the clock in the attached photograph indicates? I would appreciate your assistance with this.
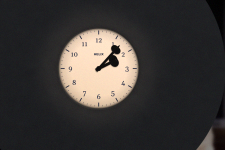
2:07
